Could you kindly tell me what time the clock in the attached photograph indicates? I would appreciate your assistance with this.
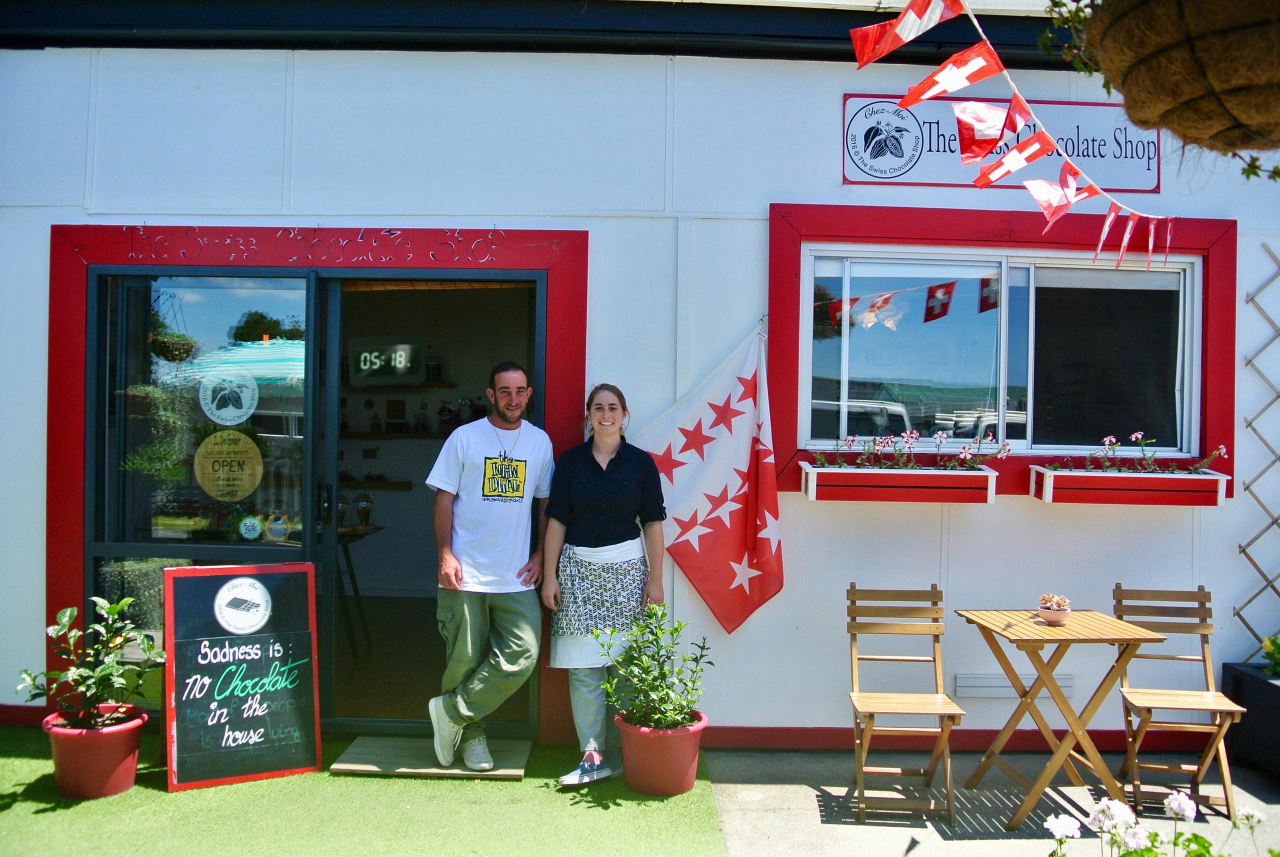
5:18
